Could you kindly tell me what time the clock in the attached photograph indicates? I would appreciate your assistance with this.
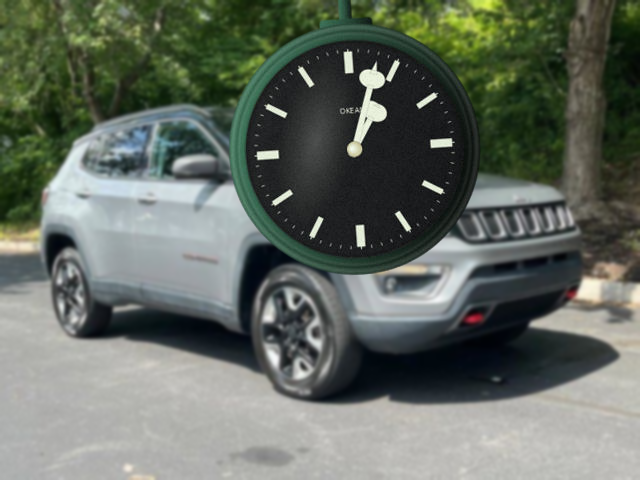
1:03
